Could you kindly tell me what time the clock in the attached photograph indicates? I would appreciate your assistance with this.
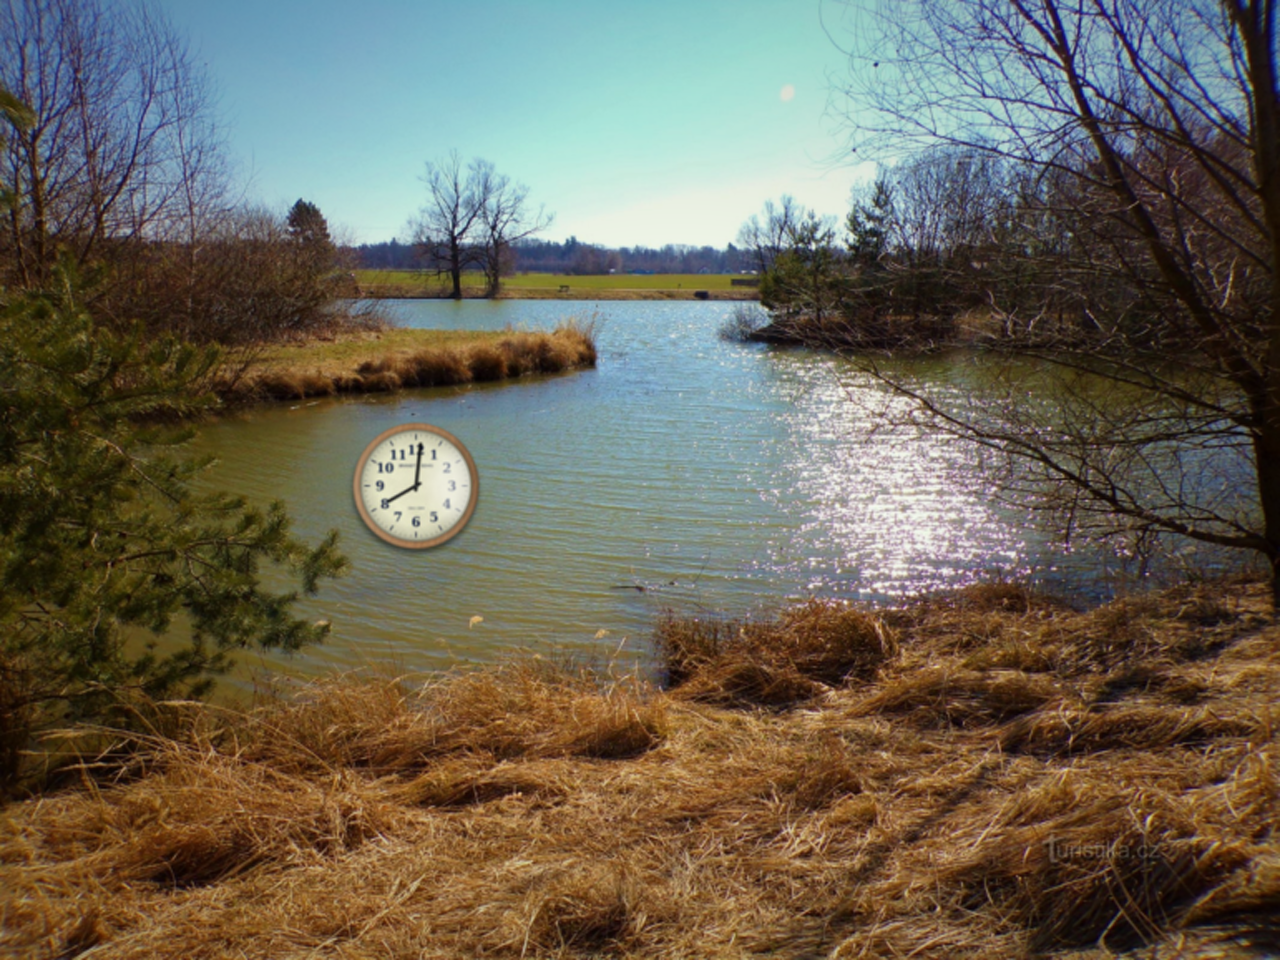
8:01
